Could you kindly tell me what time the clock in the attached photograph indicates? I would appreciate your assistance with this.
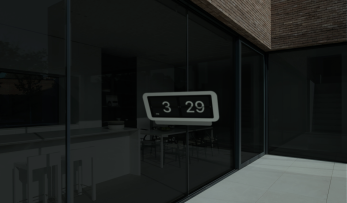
3:29
